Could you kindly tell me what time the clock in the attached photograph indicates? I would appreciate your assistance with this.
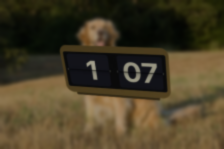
1:07
